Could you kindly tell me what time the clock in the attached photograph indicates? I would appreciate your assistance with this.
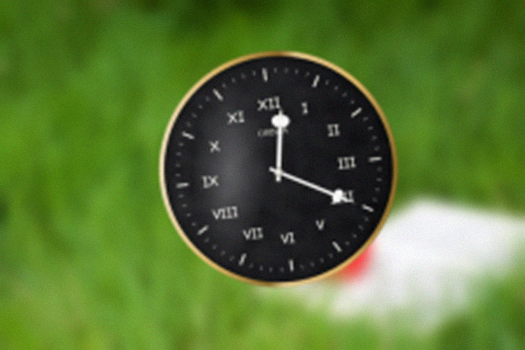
12:20
